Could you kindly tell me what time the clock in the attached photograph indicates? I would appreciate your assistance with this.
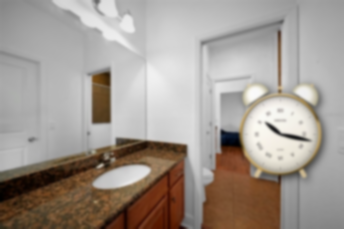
10:17
